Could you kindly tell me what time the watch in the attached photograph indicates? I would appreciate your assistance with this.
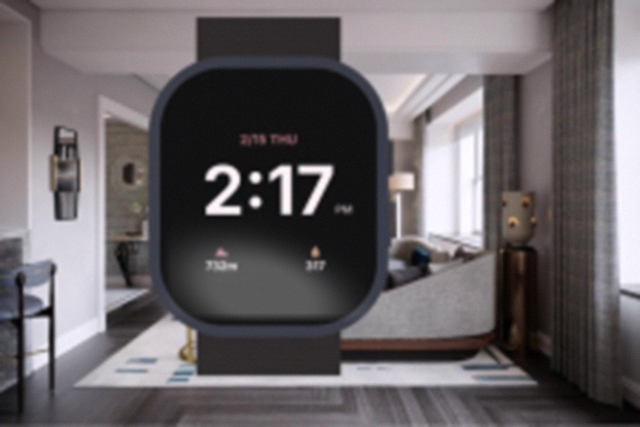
2:17
